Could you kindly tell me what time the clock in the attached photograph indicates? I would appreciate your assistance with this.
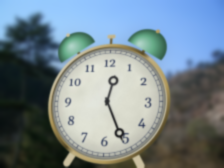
12:26
